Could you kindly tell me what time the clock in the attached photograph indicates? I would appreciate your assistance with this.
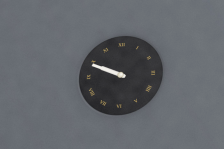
9:49
